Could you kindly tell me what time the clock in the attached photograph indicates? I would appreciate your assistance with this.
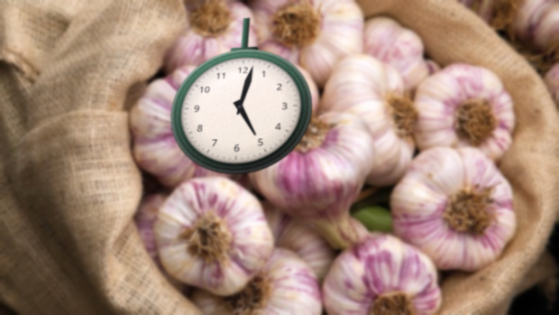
5:02
